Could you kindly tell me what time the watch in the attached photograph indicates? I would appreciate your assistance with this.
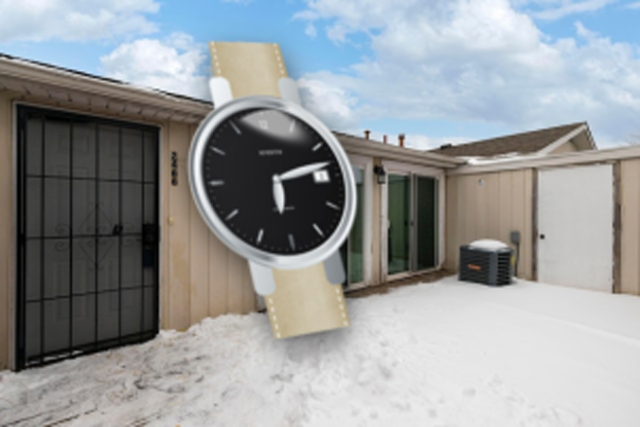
6:13
